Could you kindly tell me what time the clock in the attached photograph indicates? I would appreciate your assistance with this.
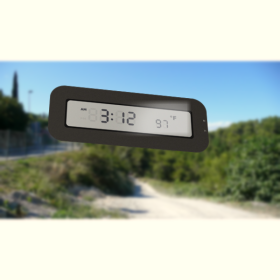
3:12
